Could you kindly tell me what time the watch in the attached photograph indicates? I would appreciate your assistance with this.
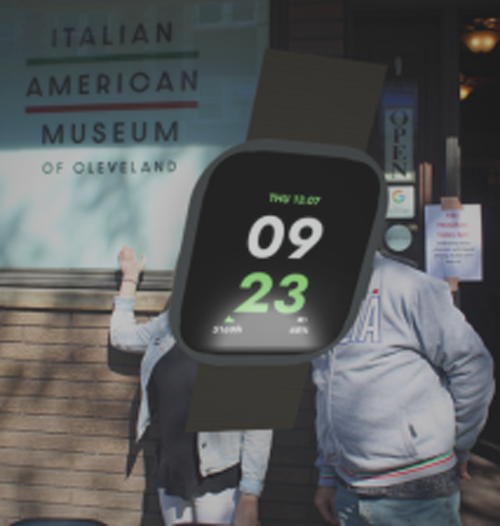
9:23
